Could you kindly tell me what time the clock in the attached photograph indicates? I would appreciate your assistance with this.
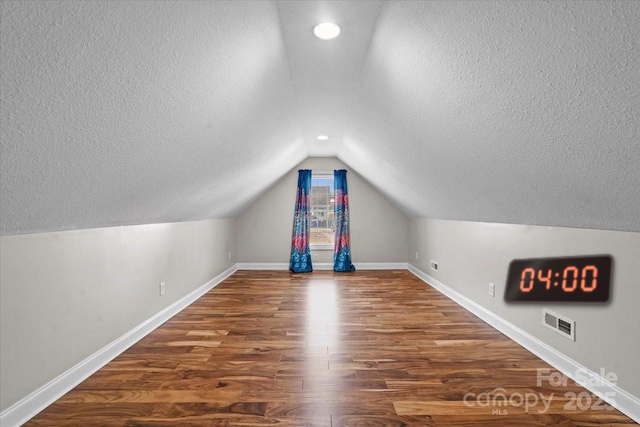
4:00
